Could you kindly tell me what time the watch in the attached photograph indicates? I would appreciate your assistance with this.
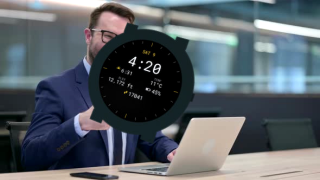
4:20
